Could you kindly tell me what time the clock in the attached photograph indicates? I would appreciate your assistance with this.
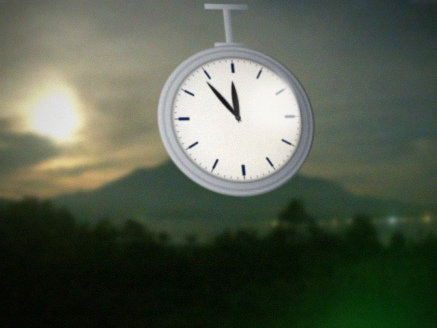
11:54
